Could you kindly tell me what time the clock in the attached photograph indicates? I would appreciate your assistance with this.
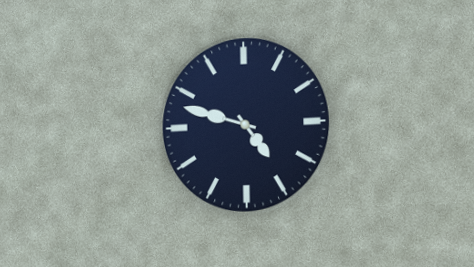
4:48
